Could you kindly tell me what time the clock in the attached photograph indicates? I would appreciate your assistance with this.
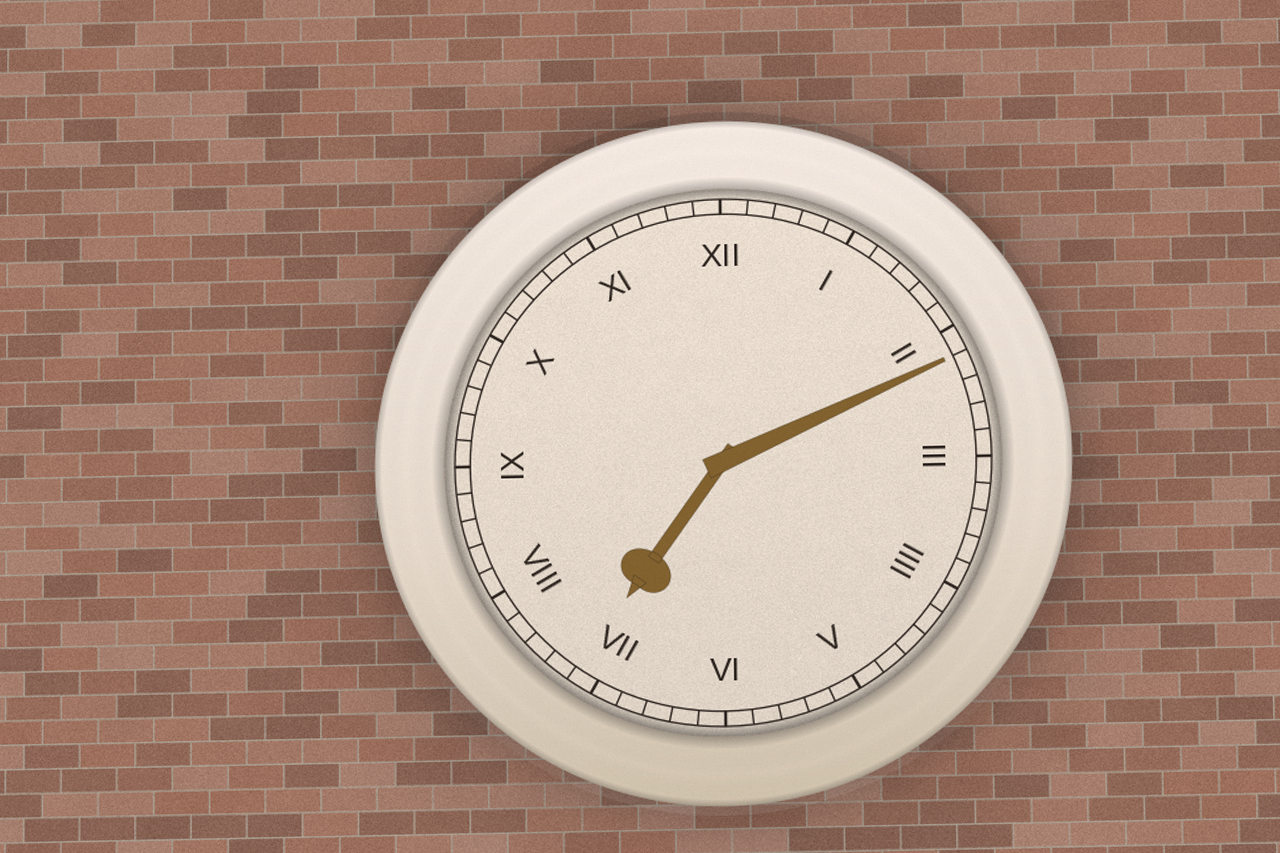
7:11
